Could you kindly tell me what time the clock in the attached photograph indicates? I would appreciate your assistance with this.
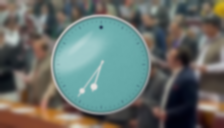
6:36
